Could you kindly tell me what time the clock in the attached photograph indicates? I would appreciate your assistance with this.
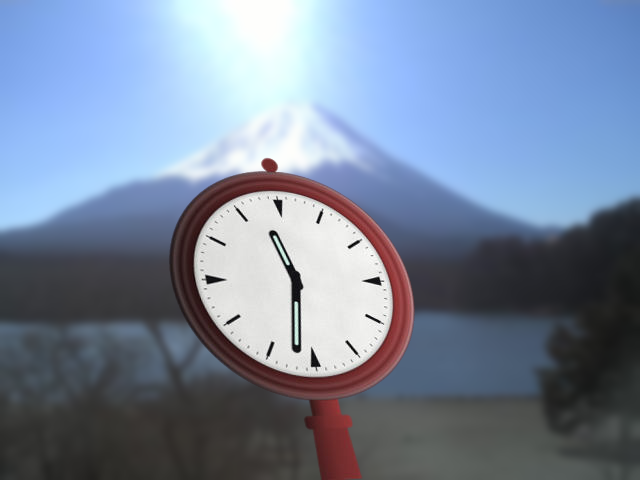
11:32
